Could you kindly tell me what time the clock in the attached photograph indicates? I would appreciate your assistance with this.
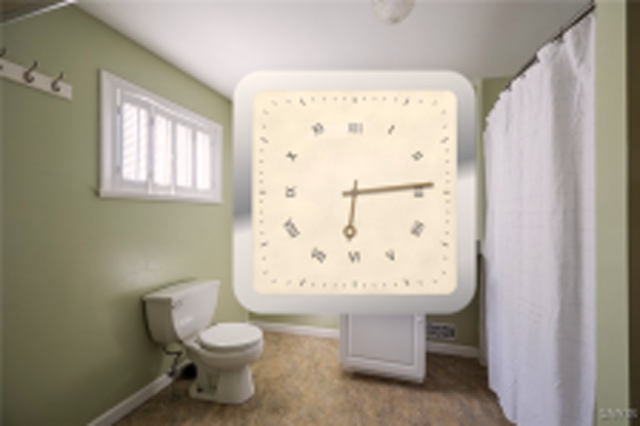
6:14
